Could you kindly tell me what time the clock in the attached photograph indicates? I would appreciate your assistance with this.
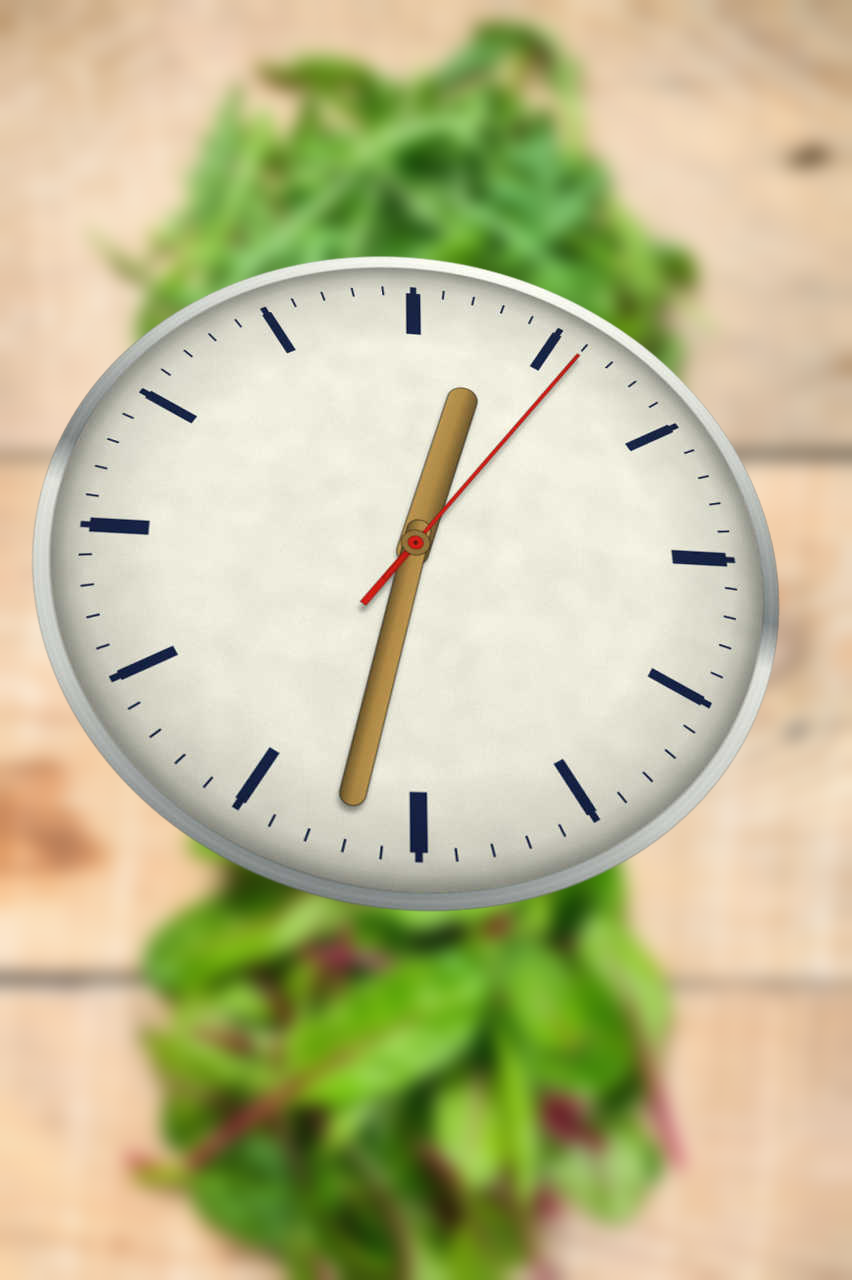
12:32:06
